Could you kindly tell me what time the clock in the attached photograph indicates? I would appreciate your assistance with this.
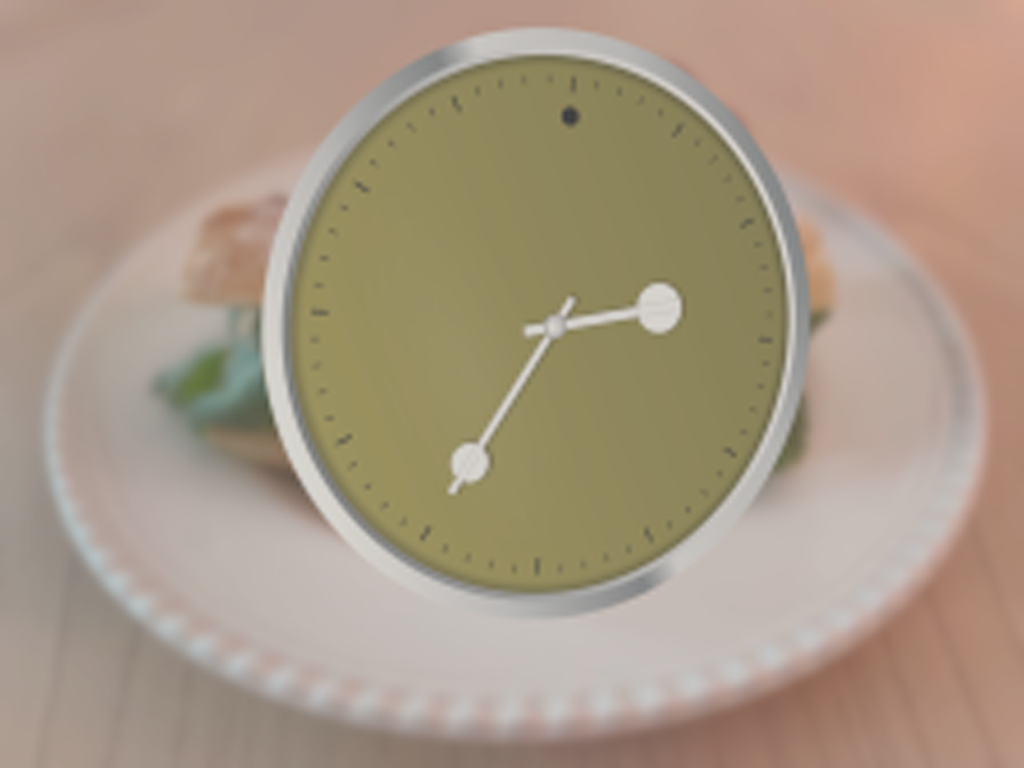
2:35
